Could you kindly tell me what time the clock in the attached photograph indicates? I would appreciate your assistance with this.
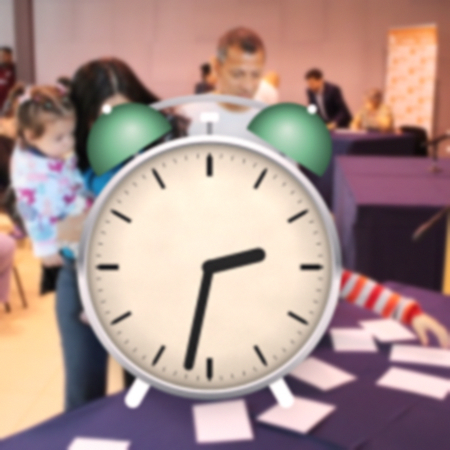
2:32
